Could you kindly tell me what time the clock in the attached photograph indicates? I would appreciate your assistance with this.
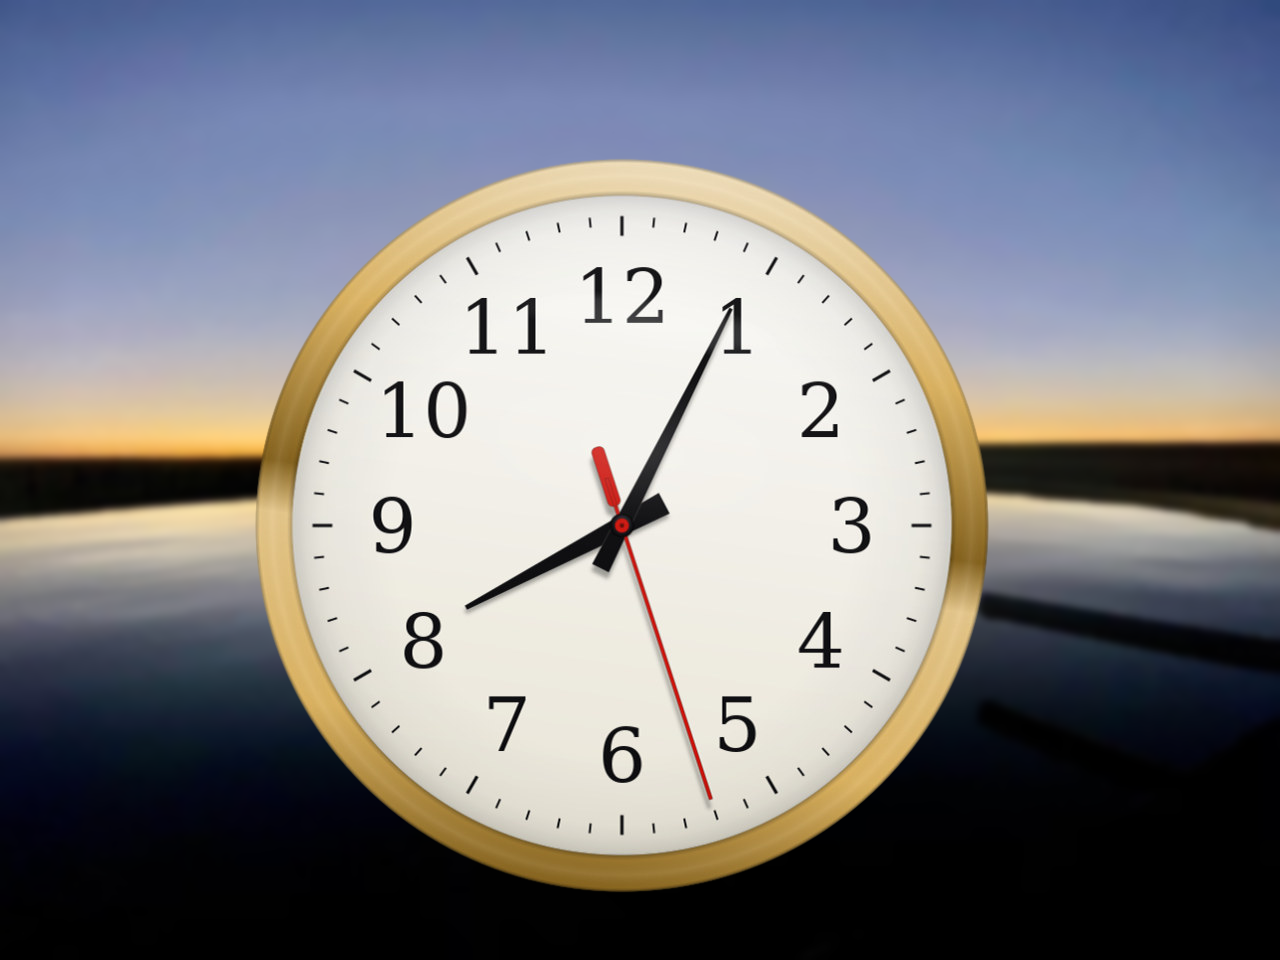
8:04:27
